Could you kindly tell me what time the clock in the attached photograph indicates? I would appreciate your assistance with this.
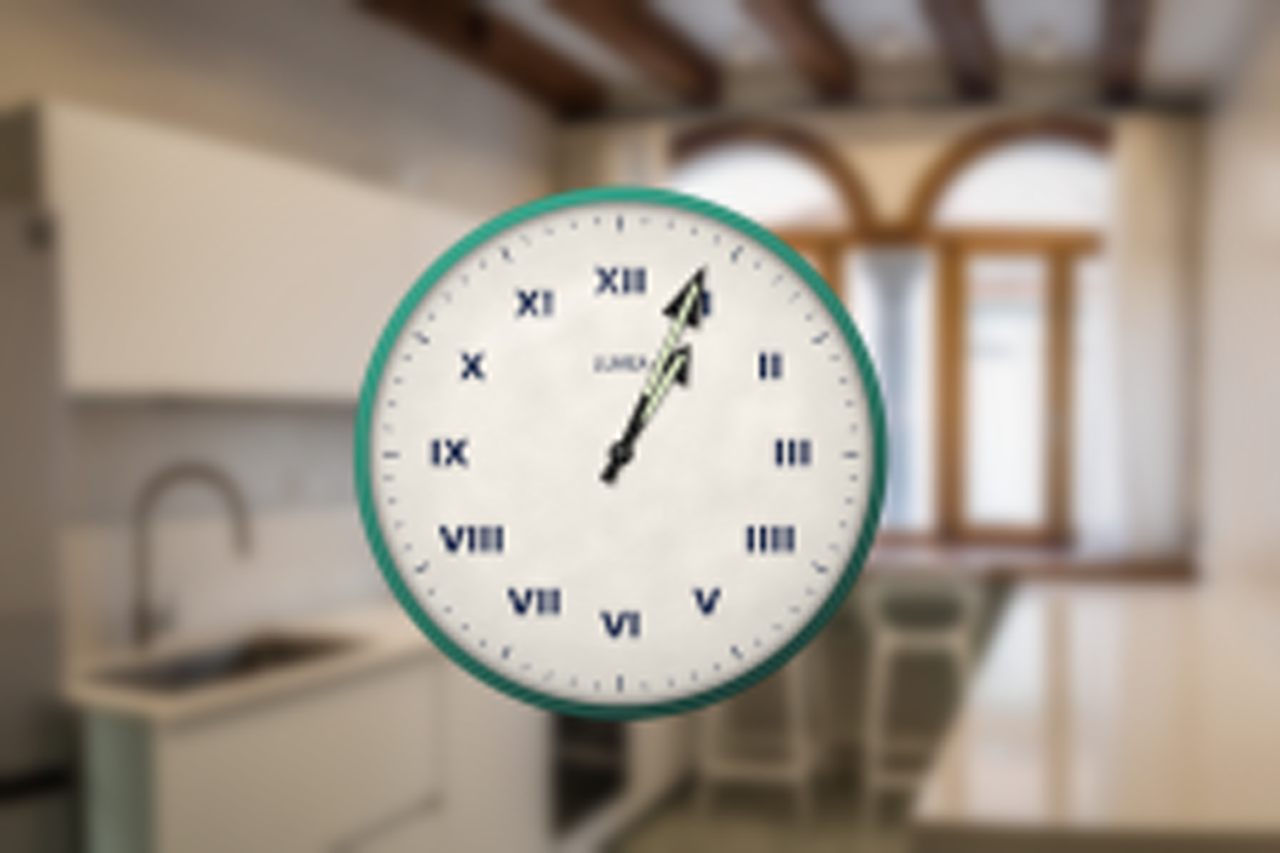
1:04
